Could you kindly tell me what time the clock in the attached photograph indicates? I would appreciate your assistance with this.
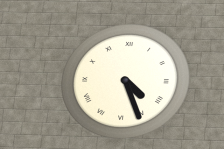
4:26
